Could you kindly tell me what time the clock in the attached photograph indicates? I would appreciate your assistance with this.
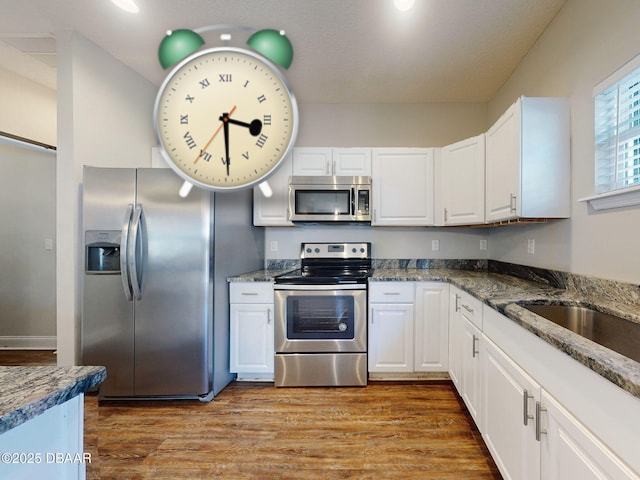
3:29:36
